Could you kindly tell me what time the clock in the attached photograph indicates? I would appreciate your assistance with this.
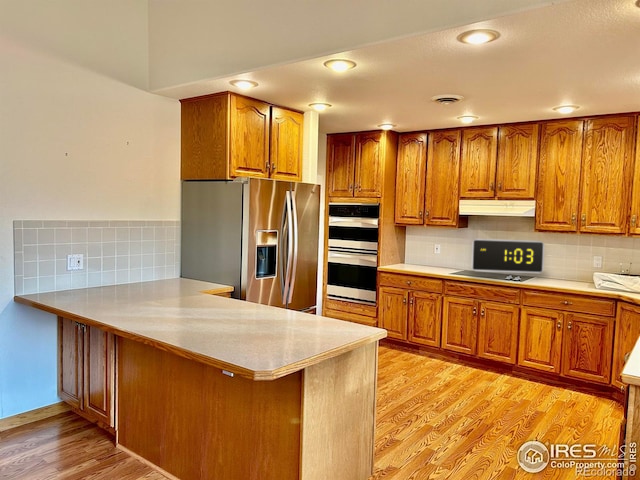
1:03
